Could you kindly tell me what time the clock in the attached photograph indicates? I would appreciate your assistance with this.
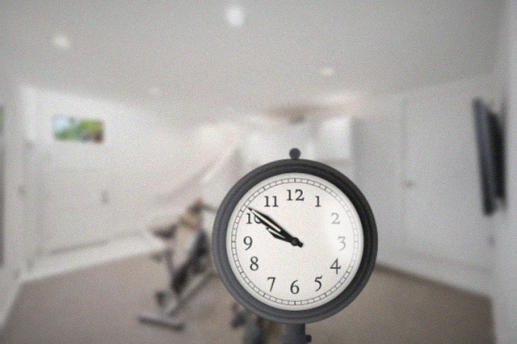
9:51
